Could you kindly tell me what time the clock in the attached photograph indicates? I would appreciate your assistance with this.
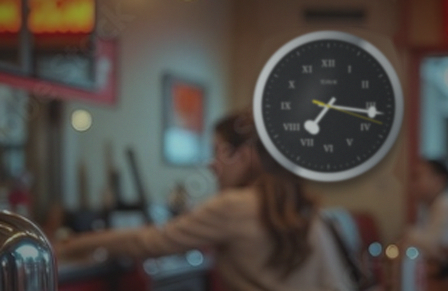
7:16:18
